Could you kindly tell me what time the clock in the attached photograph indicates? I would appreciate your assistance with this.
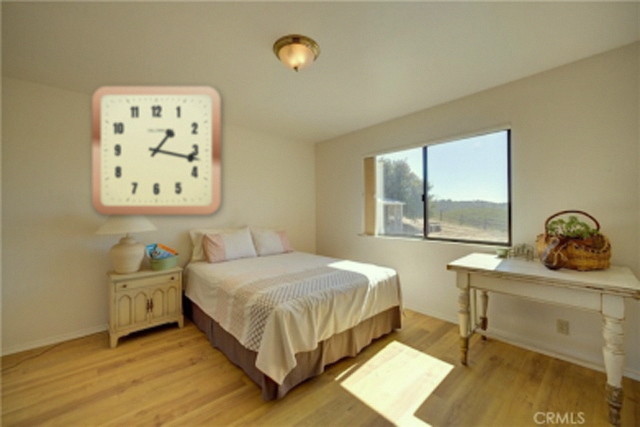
1:17
